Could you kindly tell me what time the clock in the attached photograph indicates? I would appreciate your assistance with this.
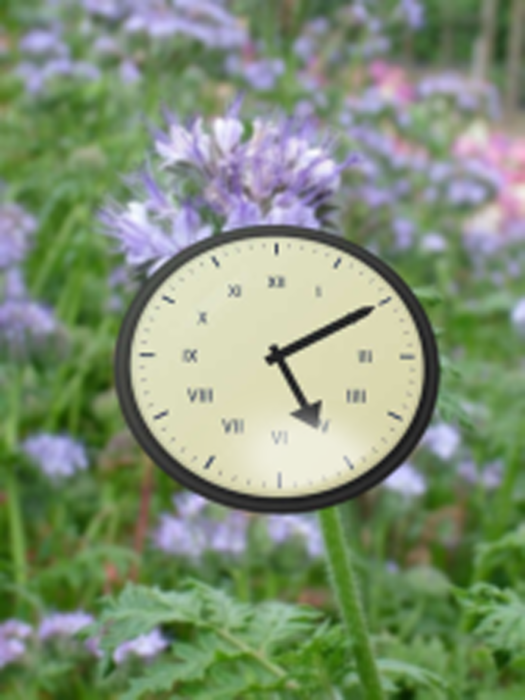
5:10
